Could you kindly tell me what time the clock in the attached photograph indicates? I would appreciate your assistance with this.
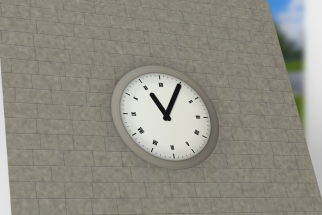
11:05
